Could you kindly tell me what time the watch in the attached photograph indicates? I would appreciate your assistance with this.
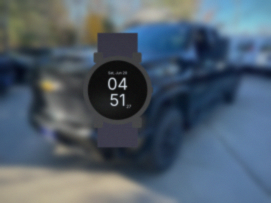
4:51
